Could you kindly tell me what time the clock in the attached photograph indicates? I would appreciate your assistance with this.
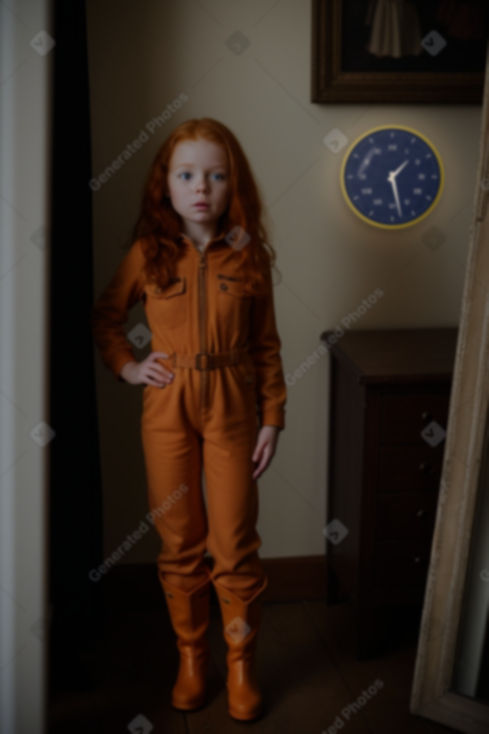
1:28
